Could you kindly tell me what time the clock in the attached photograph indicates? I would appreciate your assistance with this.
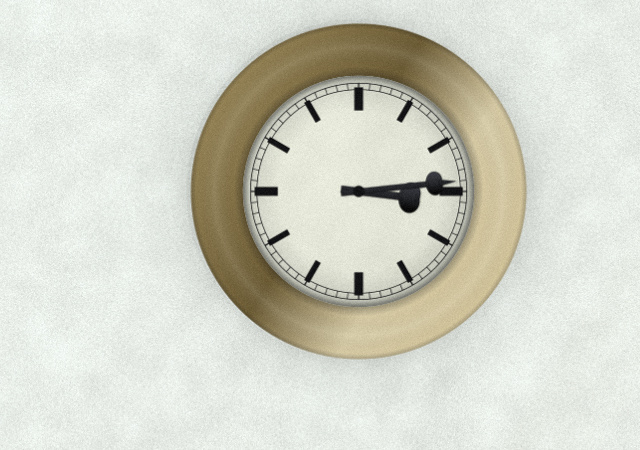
3:14
